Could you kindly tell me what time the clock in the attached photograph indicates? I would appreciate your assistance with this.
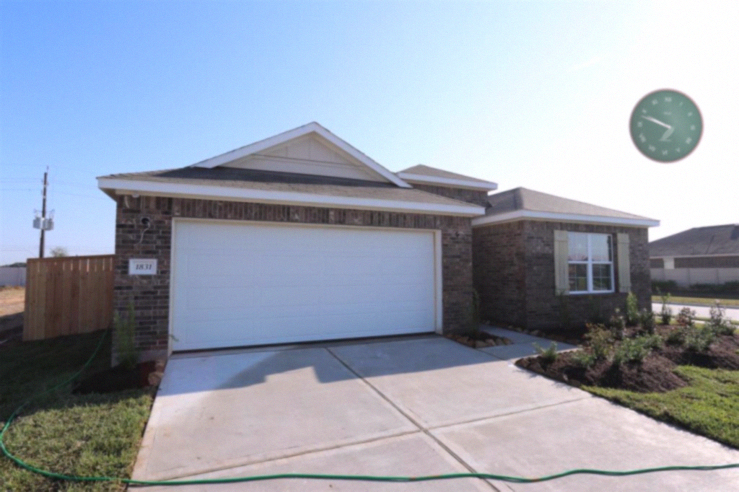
9:48
